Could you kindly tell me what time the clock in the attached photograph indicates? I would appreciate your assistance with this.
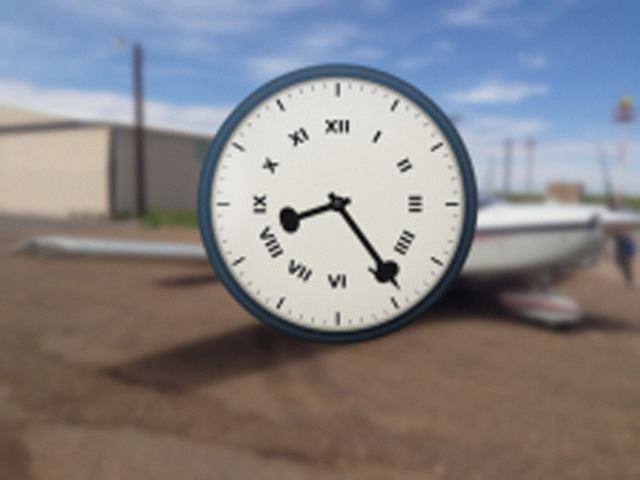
8:24
